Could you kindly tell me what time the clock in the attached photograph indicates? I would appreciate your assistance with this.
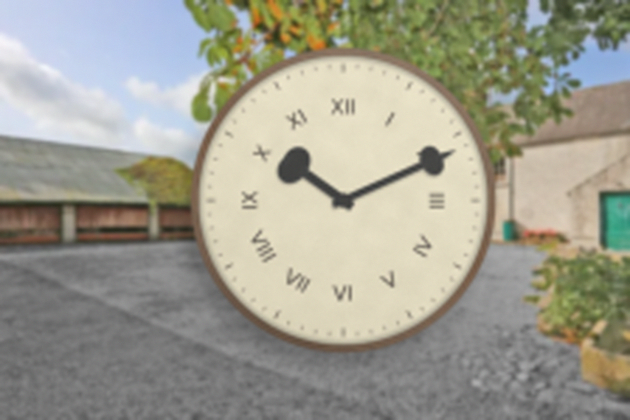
10:11
